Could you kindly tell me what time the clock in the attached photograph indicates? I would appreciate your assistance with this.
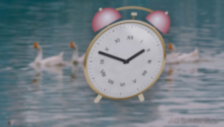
1:48
